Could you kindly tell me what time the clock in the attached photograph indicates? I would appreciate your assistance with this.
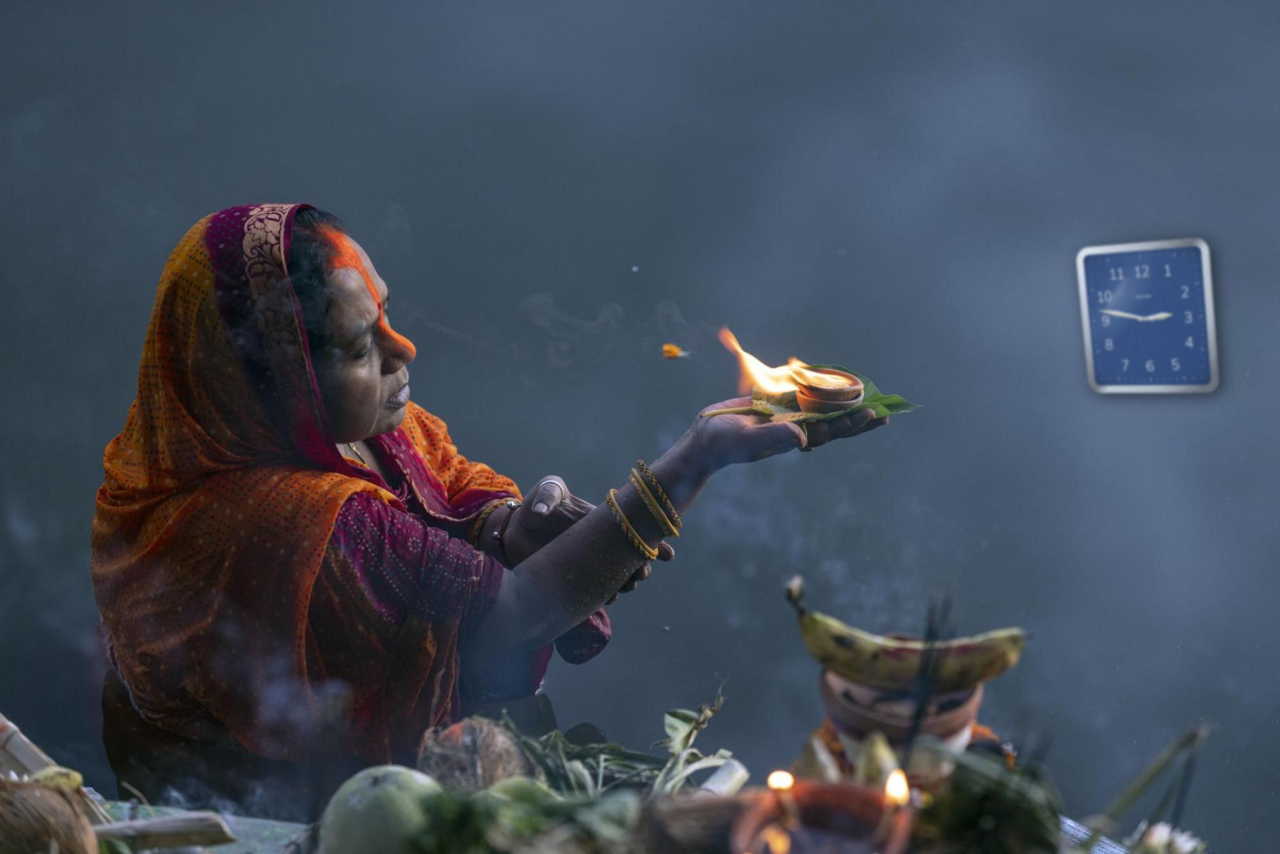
2:47
